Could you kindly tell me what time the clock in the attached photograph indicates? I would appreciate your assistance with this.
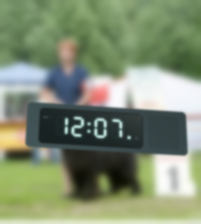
12:07
